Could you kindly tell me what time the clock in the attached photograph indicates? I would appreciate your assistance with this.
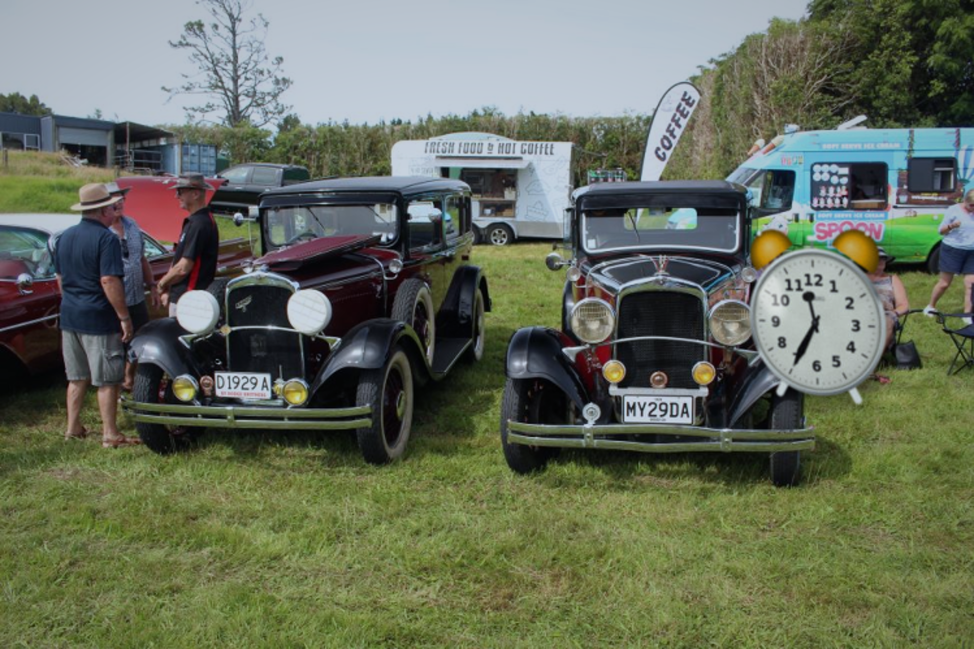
11:35
